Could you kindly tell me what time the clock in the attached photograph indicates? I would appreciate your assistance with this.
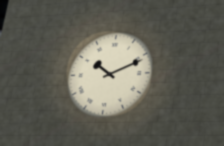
10:11
